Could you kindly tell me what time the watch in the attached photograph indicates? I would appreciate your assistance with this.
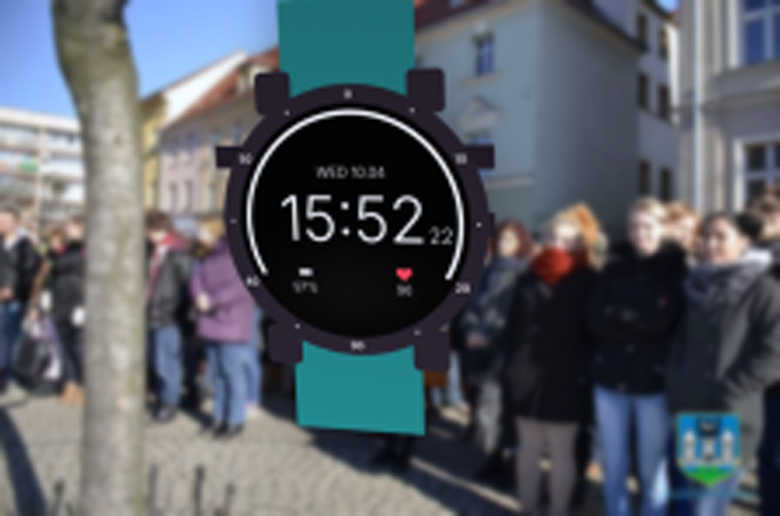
15:52
